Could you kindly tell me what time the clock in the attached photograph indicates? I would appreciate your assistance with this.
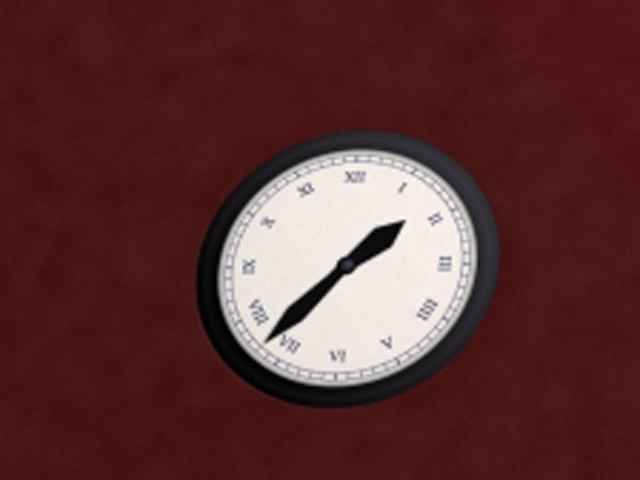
1:37
